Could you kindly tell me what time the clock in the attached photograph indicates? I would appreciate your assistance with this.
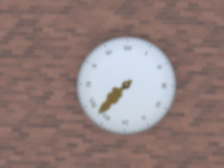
7:37
